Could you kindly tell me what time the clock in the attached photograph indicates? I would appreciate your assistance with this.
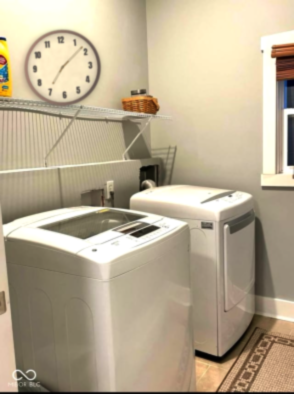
7:08
